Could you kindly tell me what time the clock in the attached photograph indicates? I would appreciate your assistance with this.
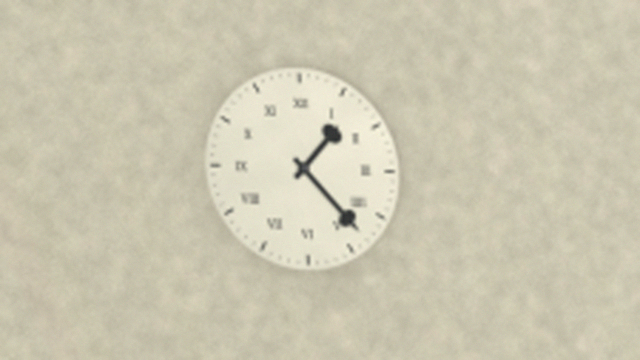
1:23
